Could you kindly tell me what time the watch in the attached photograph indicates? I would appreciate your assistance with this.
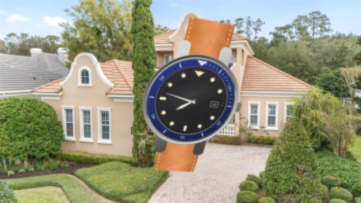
7:47
